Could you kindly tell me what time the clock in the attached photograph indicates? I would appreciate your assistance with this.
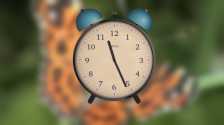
11:26
